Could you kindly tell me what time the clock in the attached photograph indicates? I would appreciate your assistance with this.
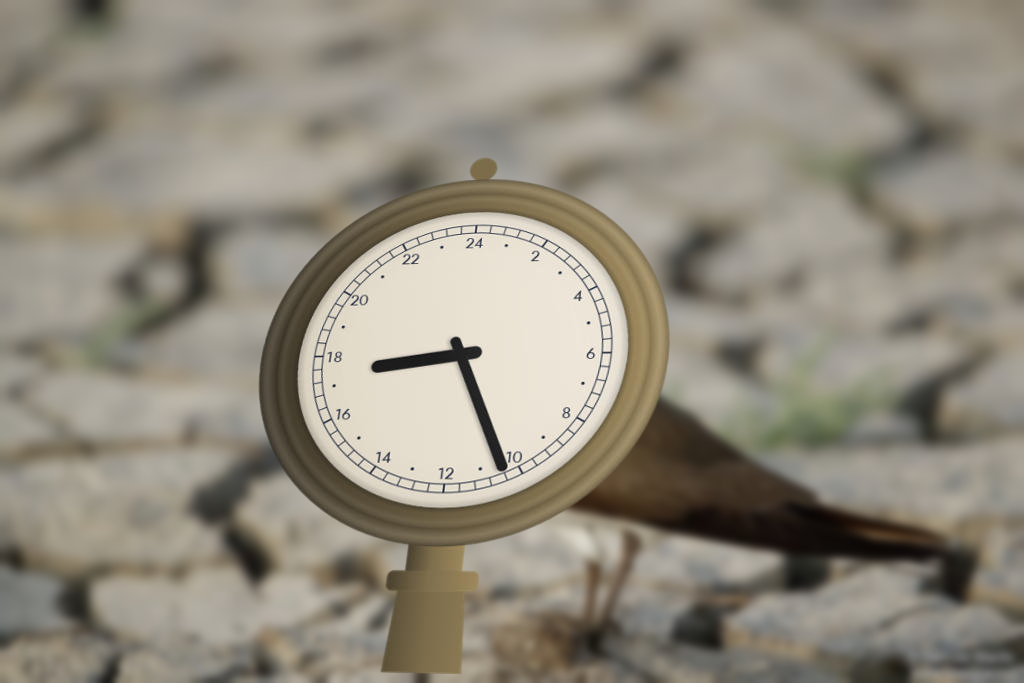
17:26
